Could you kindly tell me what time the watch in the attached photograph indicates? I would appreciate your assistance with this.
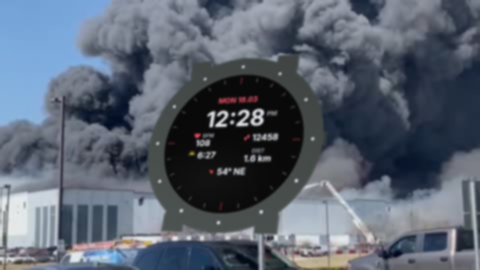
12:28
